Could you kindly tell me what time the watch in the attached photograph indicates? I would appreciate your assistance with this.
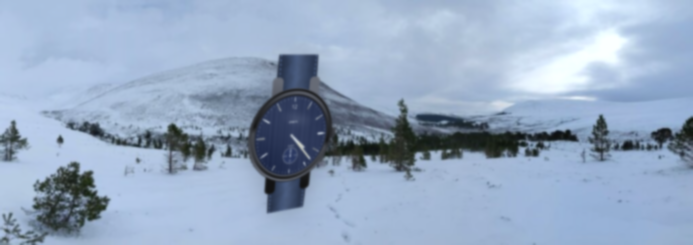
4:23
